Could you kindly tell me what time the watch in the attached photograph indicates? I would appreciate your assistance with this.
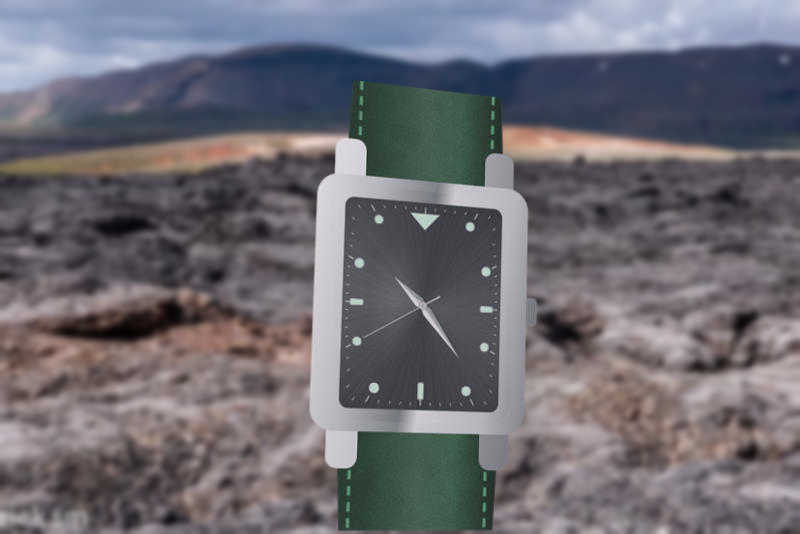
10:23:40
